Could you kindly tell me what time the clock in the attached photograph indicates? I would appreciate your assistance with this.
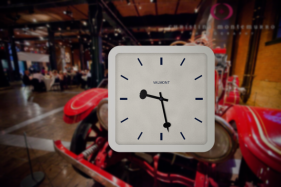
9:28
